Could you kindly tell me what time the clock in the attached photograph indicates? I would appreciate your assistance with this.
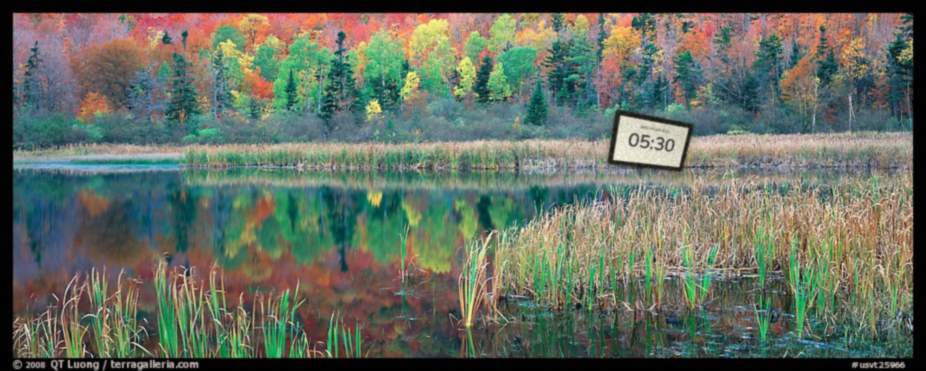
5:30
